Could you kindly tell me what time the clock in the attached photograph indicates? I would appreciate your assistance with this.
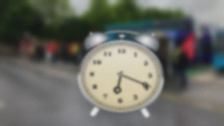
6:19
